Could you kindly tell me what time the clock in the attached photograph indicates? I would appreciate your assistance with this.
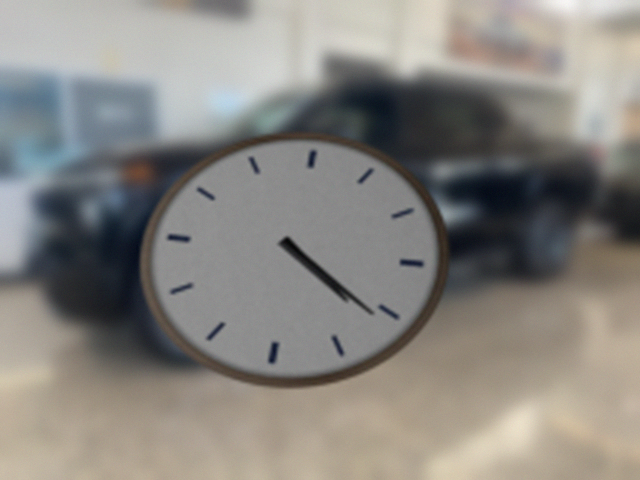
4:21
